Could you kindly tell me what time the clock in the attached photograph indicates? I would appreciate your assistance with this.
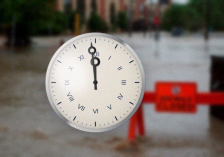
11:59
